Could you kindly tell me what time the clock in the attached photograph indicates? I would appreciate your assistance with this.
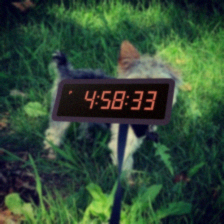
4:58:33
